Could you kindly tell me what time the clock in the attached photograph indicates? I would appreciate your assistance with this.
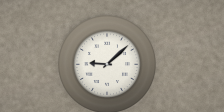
9:08
